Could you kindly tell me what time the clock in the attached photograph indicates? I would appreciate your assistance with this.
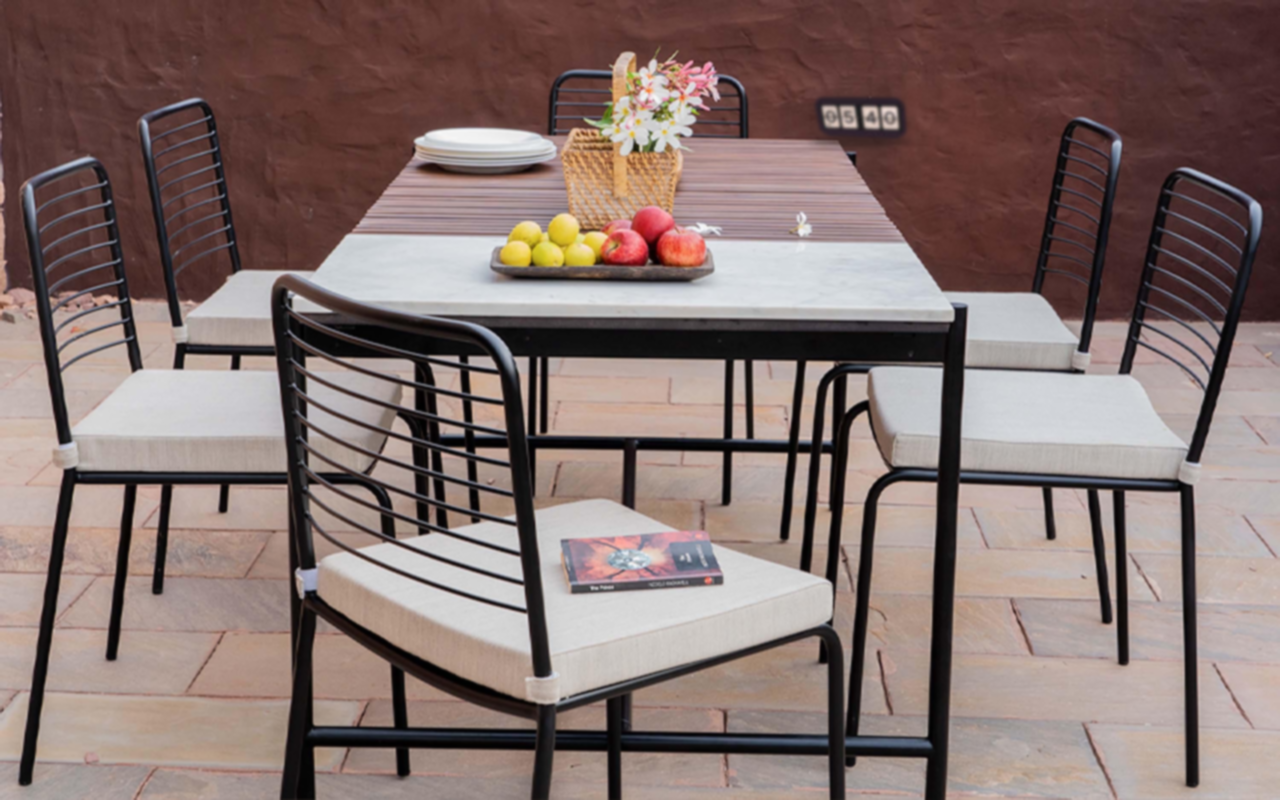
5:40
